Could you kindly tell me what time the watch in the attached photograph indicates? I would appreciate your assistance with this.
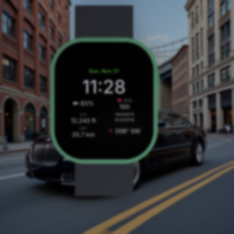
11:28
